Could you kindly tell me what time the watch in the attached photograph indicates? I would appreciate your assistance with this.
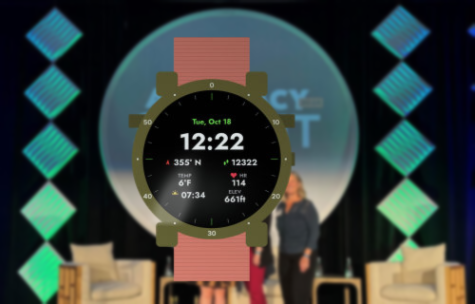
12:22
